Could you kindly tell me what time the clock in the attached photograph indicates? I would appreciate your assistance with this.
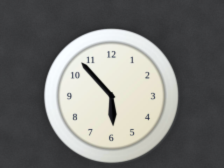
5:53
